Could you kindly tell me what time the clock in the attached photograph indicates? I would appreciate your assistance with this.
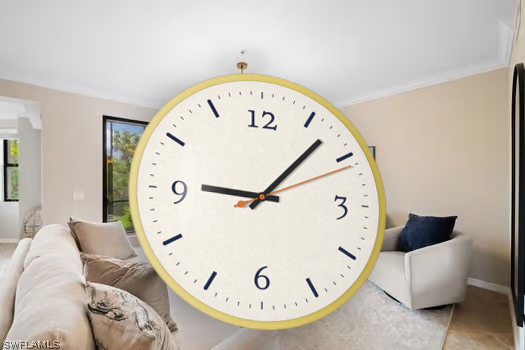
9:07:11
